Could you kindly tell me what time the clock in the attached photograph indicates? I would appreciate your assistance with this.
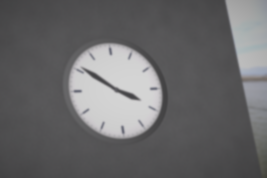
3:51
